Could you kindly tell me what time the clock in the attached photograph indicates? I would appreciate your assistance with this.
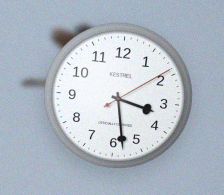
3:28:09
